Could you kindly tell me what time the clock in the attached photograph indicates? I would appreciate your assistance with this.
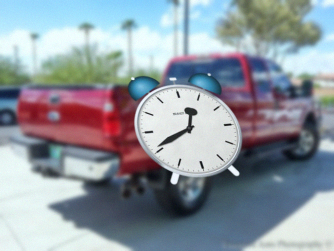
12:41
